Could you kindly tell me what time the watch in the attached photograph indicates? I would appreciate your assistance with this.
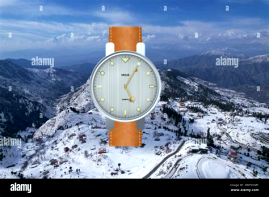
5:05
